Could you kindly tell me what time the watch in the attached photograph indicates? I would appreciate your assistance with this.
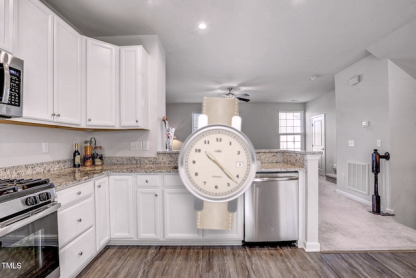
10:22
